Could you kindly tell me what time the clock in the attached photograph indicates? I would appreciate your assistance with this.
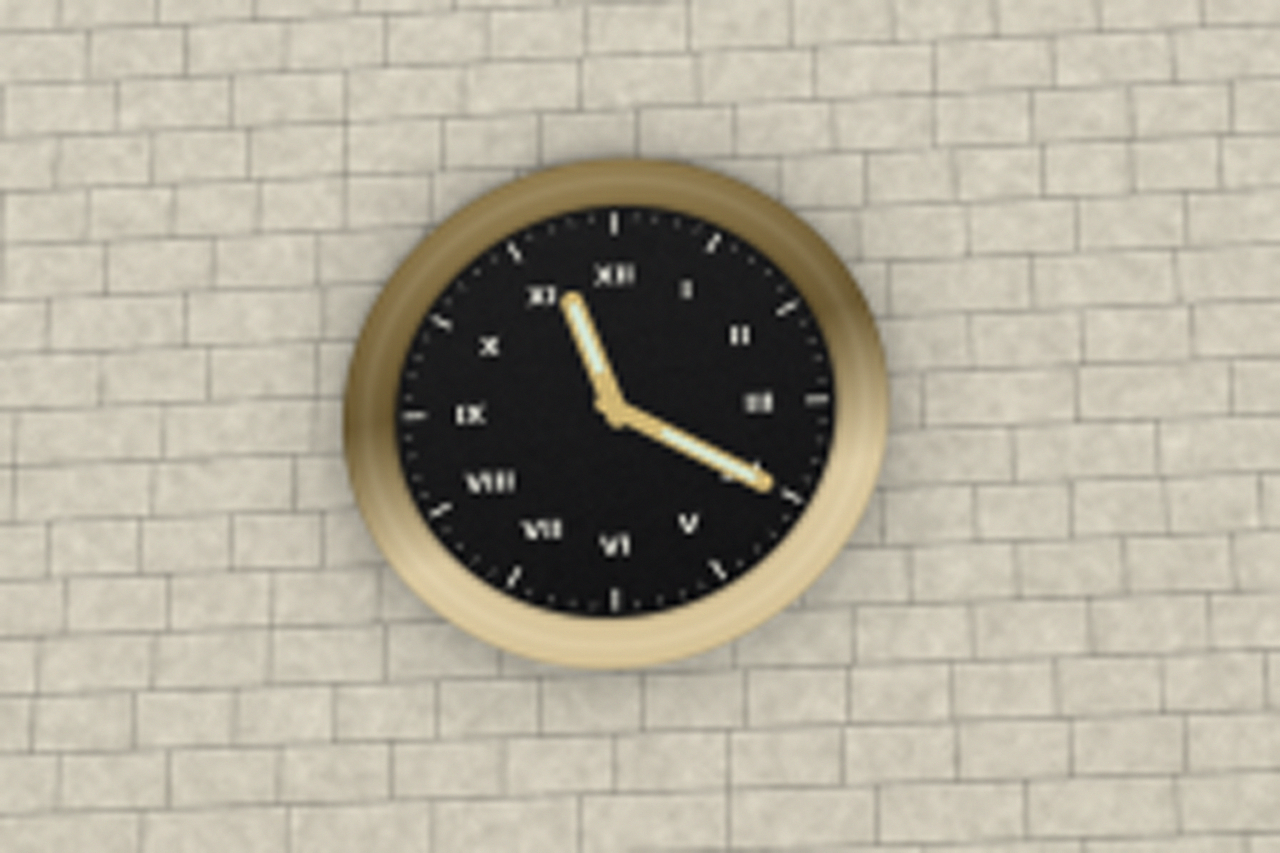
11:20
